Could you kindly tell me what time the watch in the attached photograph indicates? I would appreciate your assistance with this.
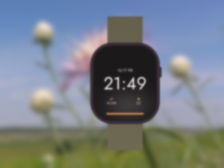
21:49
